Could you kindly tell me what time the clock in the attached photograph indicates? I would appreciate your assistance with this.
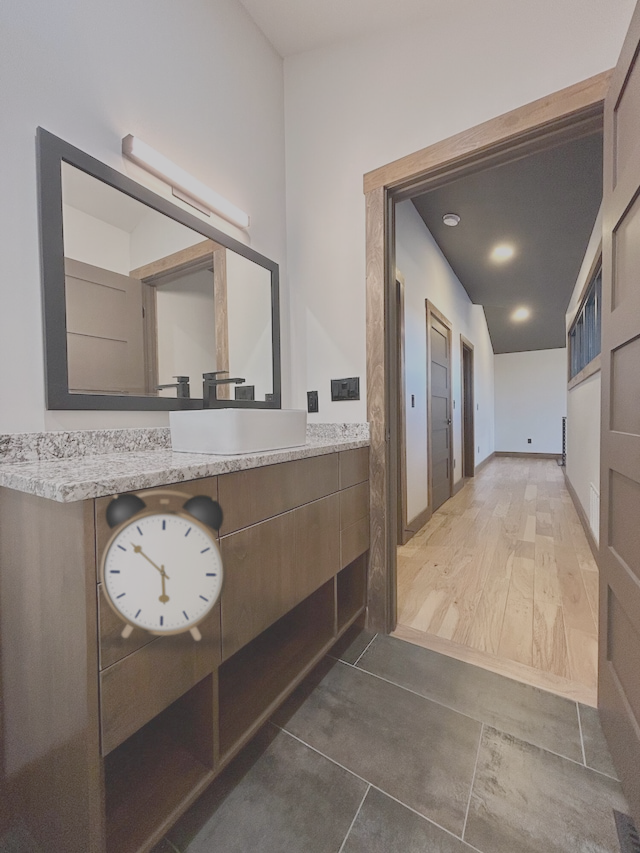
5:52
